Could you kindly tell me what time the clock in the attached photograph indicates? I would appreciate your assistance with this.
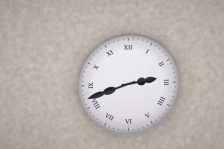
2:42
